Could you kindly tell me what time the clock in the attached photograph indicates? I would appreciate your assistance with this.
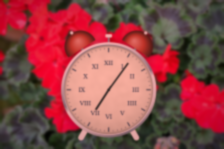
7:06
